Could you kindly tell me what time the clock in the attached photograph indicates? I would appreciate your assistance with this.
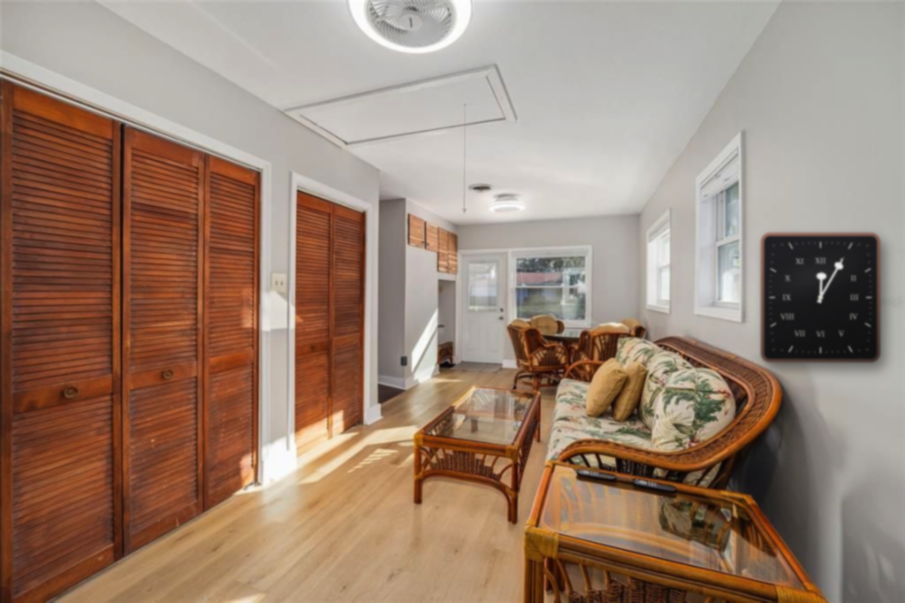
12:05
